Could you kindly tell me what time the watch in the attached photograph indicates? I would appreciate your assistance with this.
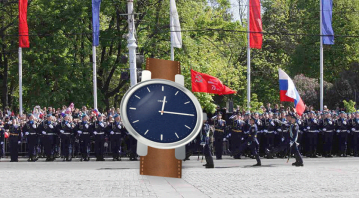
12:15
